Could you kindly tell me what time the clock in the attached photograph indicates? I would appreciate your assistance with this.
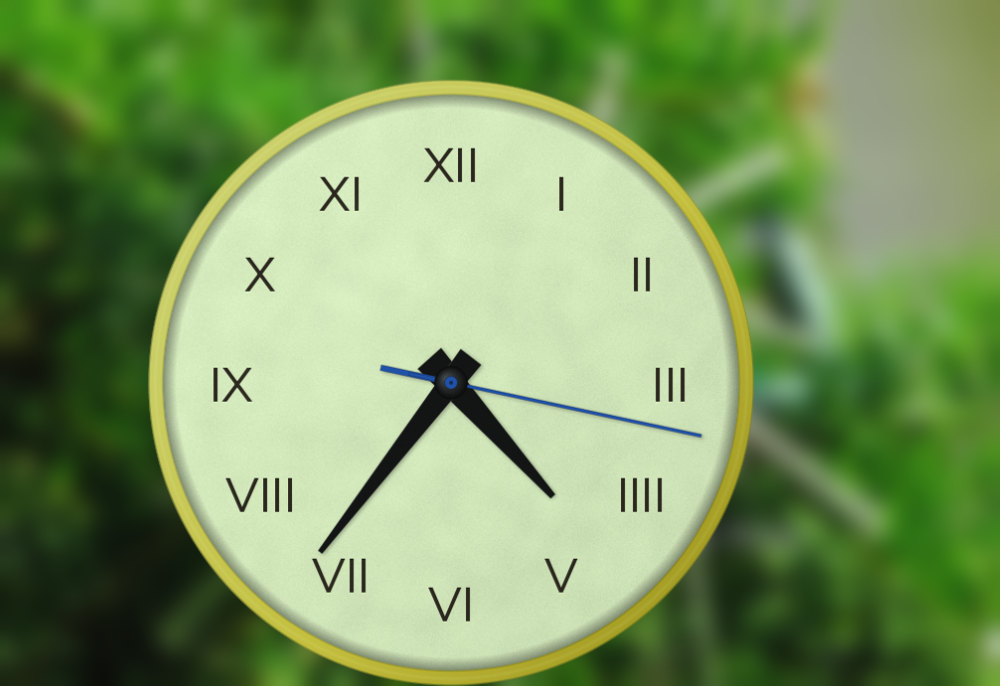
4:36:17
